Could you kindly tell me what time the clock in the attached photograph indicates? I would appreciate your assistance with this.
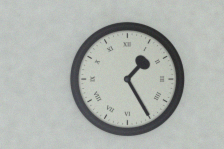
1:25
